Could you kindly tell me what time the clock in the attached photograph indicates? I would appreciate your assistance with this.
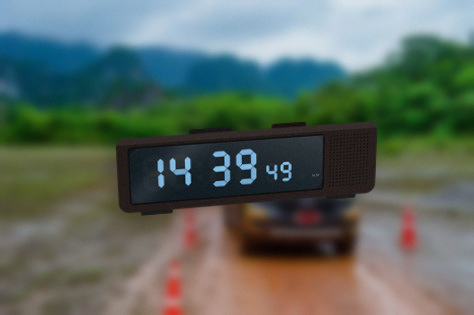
14:39:49
